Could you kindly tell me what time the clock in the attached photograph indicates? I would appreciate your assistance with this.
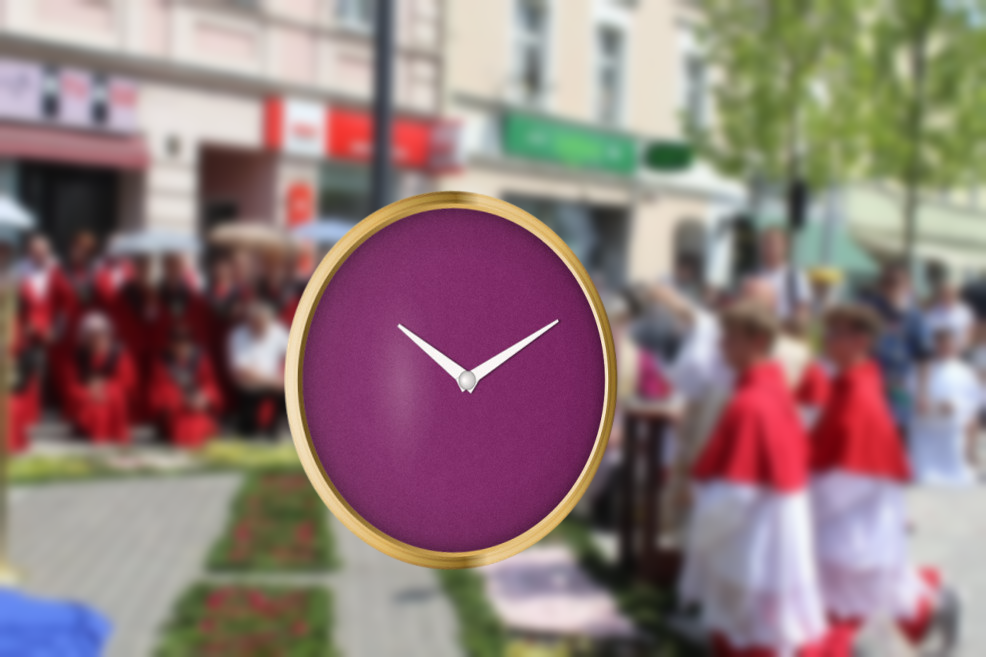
10:10
